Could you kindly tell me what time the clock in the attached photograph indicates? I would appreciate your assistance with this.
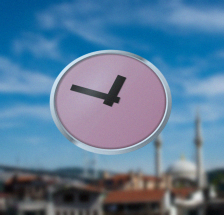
12:48
